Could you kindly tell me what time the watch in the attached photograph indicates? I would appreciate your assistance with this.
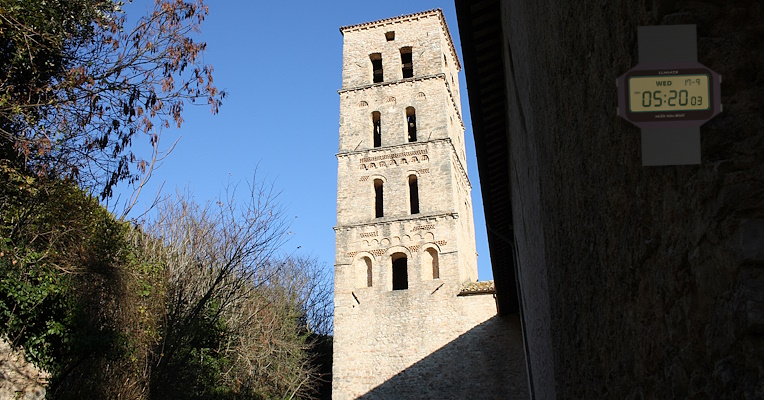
5:20:03
